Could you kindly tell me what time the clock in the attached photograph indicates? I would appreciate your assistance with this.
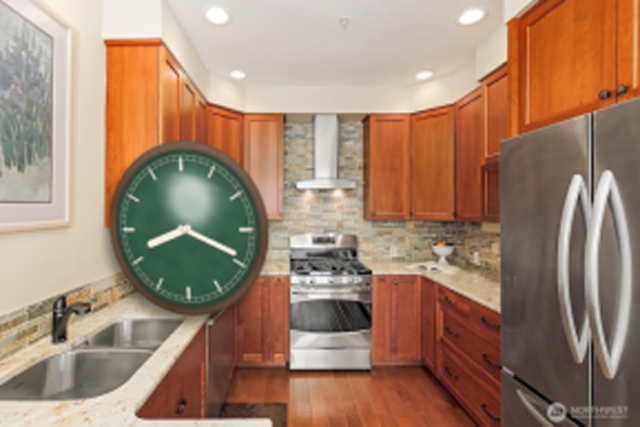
8:19
